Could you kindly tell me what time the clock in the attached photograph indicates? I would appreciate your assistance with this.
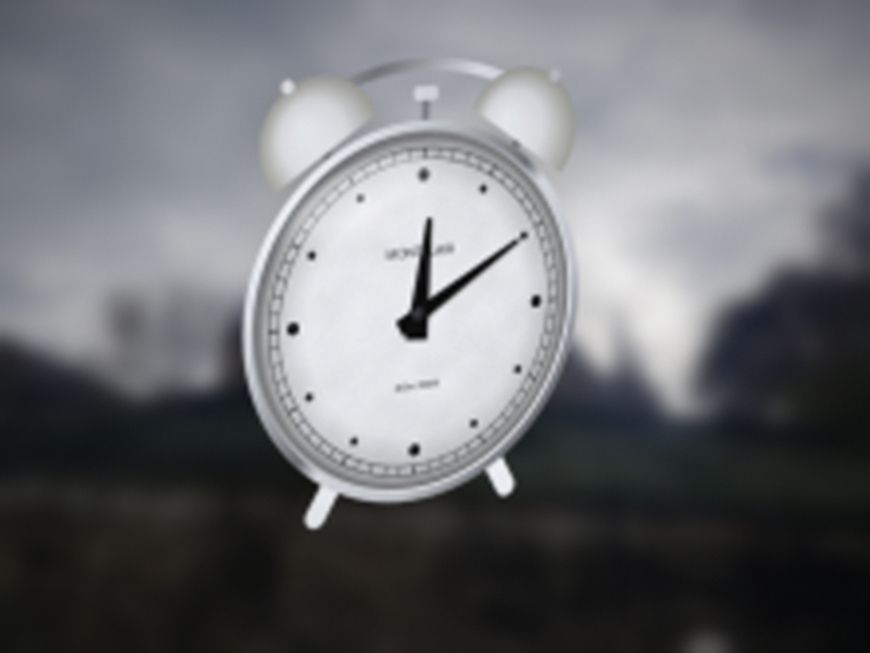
12:10
